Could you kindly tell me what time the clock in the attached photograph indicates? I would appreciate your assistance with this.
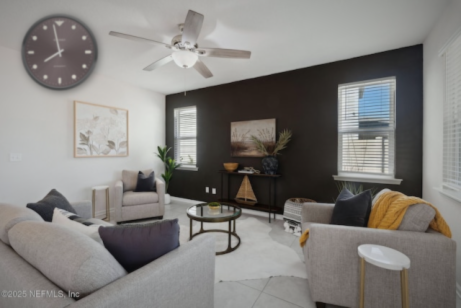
7:58
